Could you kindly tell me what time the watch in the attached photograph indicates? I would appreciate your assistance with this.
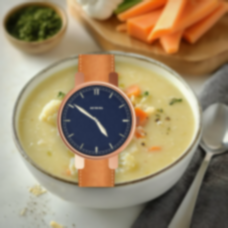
4:51
